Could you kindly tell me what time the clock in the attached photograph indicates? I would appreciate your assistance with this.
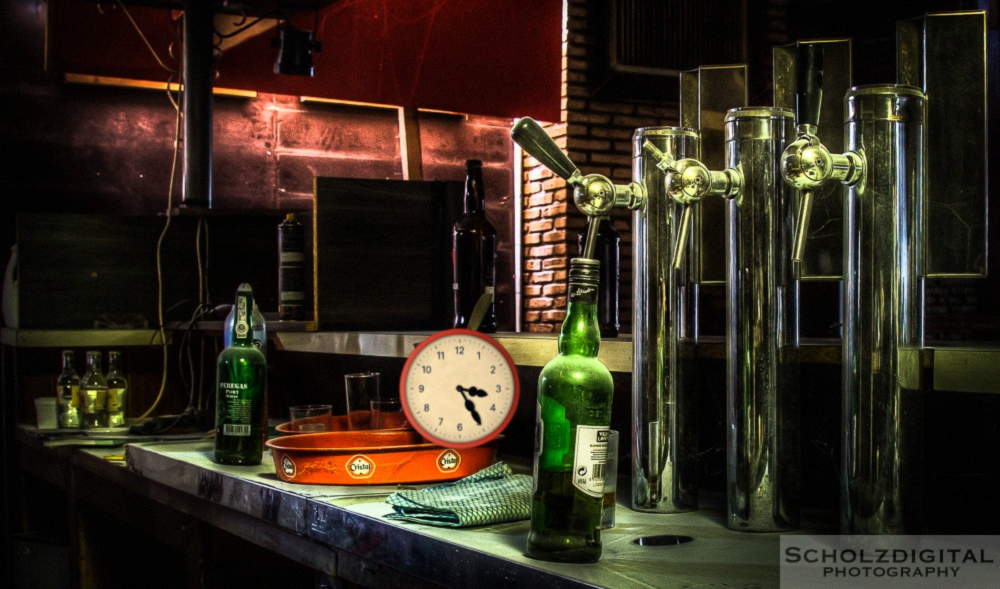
3:25
